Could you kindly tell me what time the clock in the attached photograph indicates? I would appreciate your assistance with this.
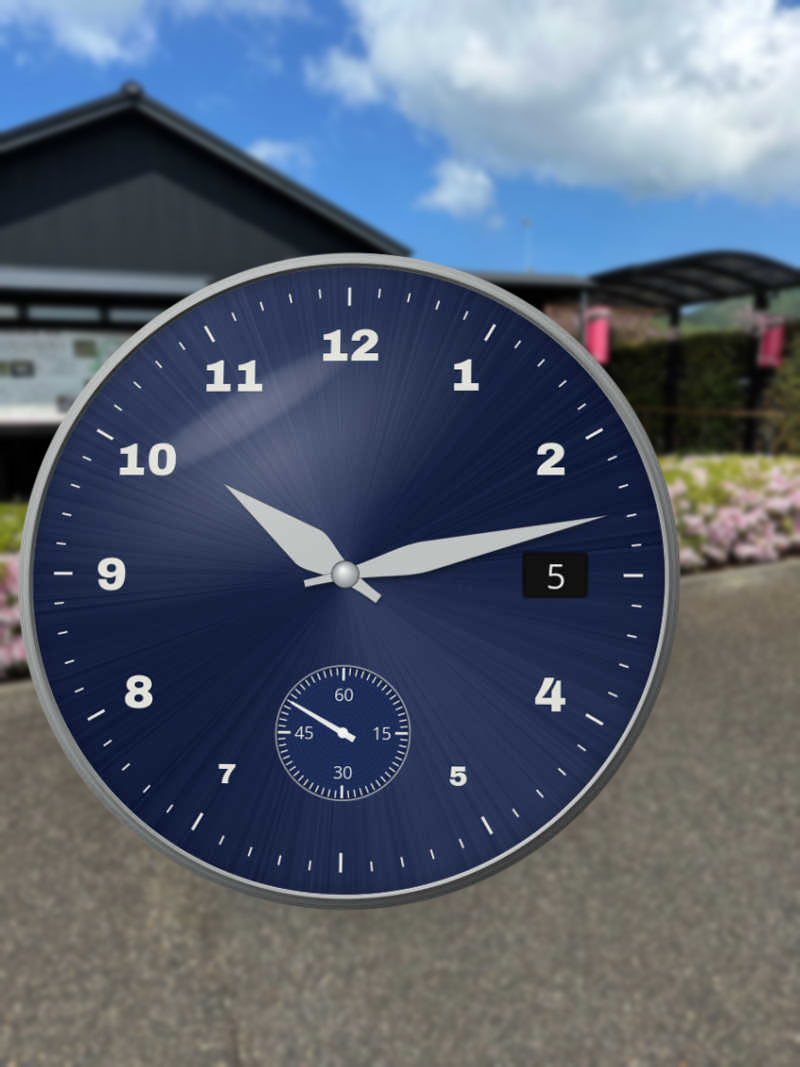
10:12:50
